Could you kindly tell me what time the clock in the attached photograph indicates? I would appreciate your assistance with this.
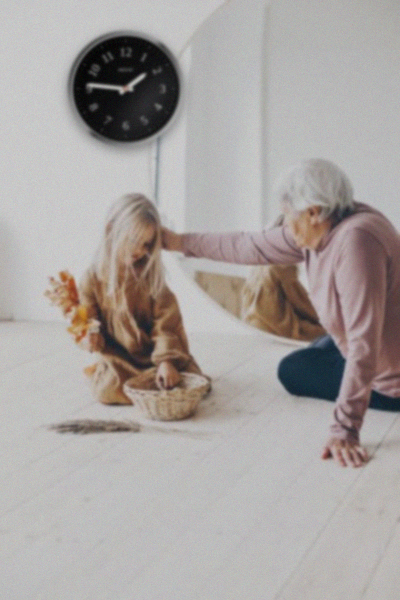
1:46
